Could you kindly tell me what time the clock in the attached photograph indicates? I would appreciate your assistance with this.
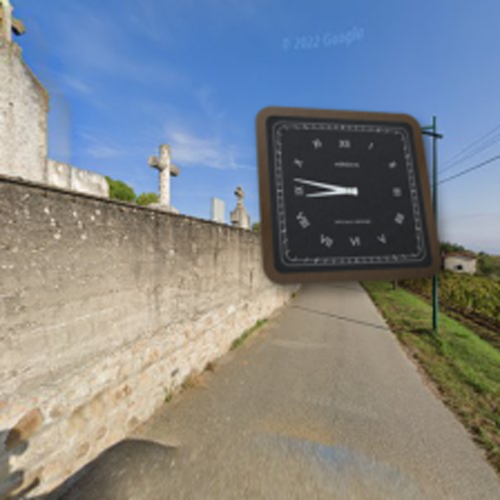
8:47
